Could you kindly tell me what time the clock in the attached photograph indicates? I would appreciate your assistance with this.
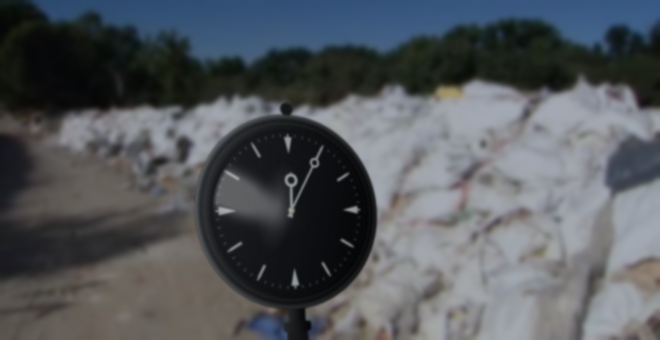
12:05
